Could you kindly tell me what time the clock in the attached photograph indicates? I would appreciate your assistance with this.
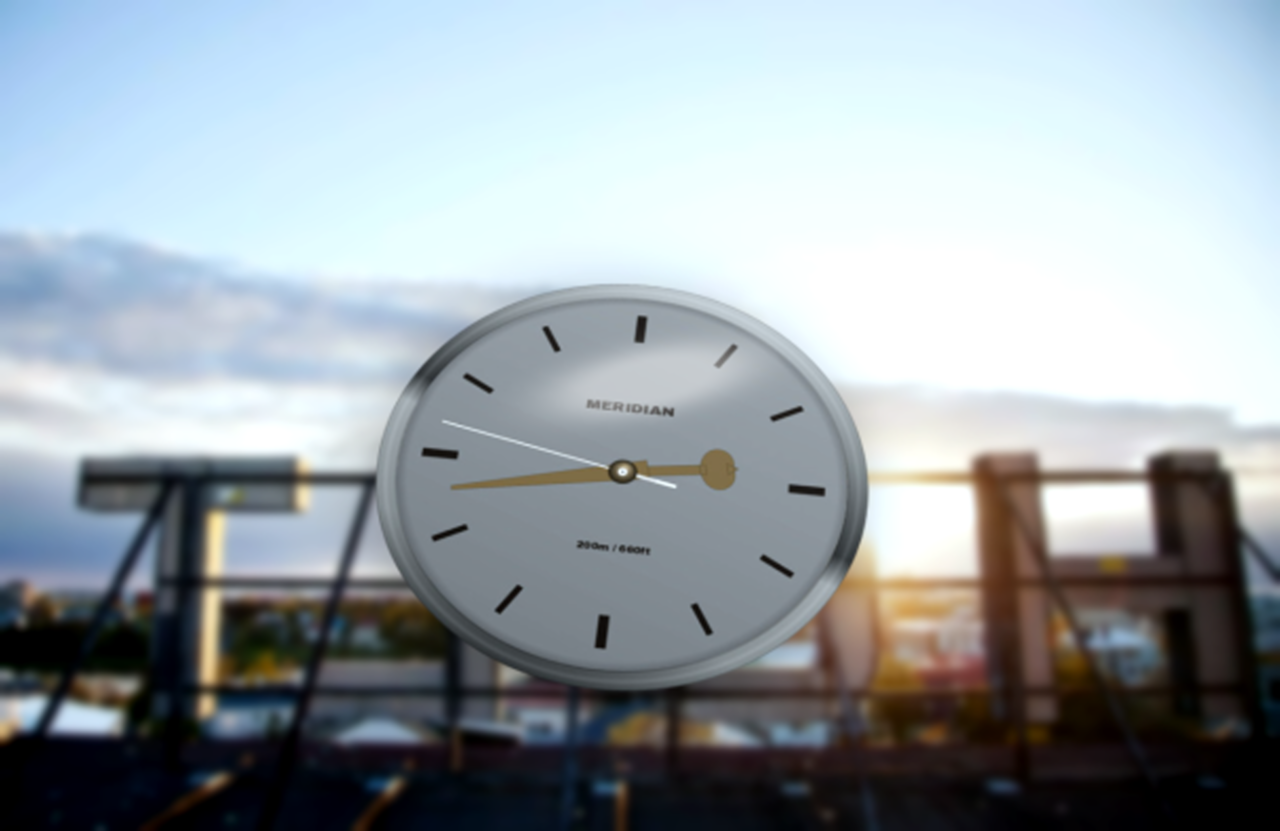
2:42:47
